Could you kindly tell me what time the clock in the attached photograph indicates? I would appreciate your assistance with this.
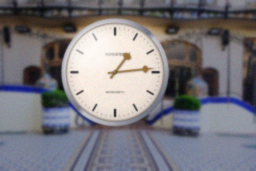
1:14
